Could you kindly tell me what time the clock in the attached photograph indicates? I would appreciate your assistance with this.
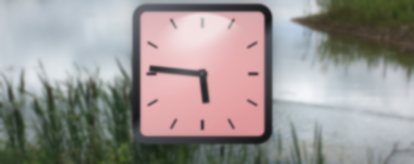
5:46
